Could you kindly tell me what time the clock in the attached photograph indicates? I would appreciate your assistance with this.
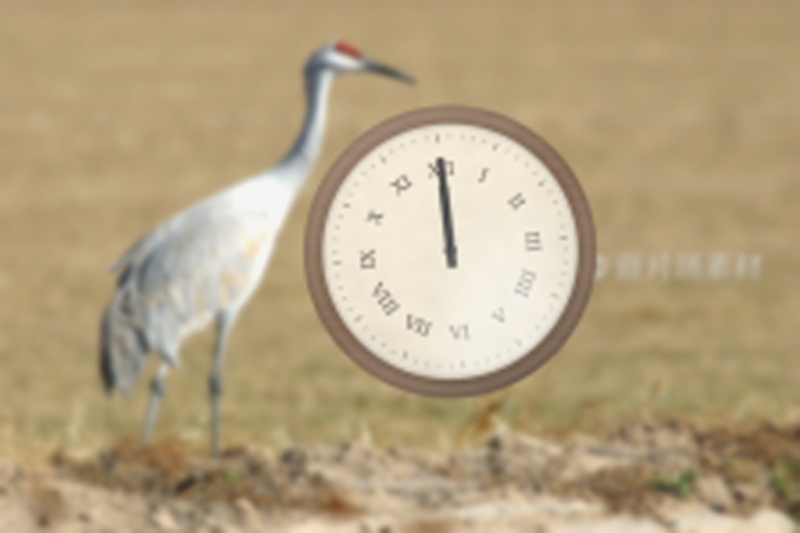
12:00
